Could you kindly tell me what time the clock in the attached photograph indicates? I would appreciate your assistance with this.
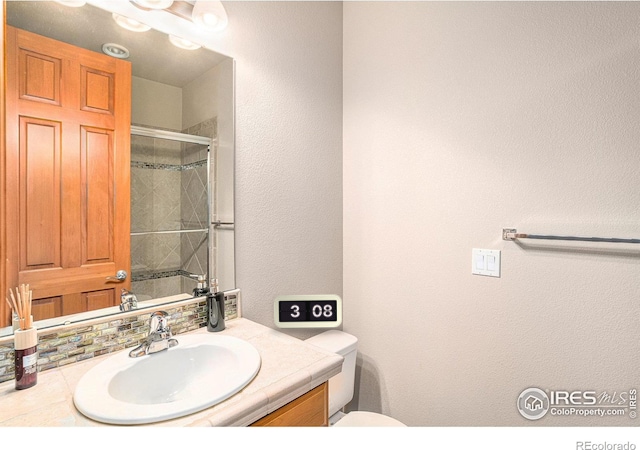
3:08
